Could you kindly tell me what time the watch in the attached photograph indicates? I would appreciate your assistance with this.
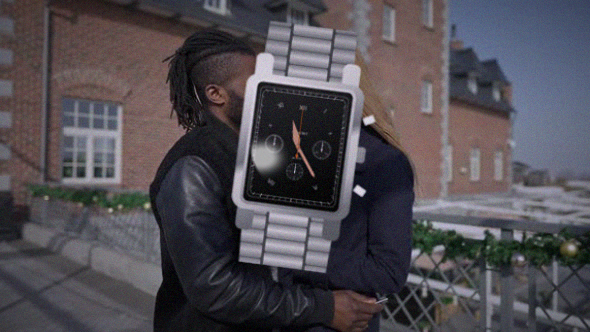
11:24
